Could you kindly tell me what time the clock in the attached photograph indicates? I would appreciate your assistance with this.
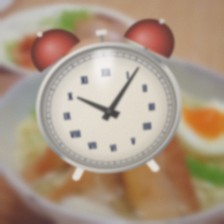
10:06
